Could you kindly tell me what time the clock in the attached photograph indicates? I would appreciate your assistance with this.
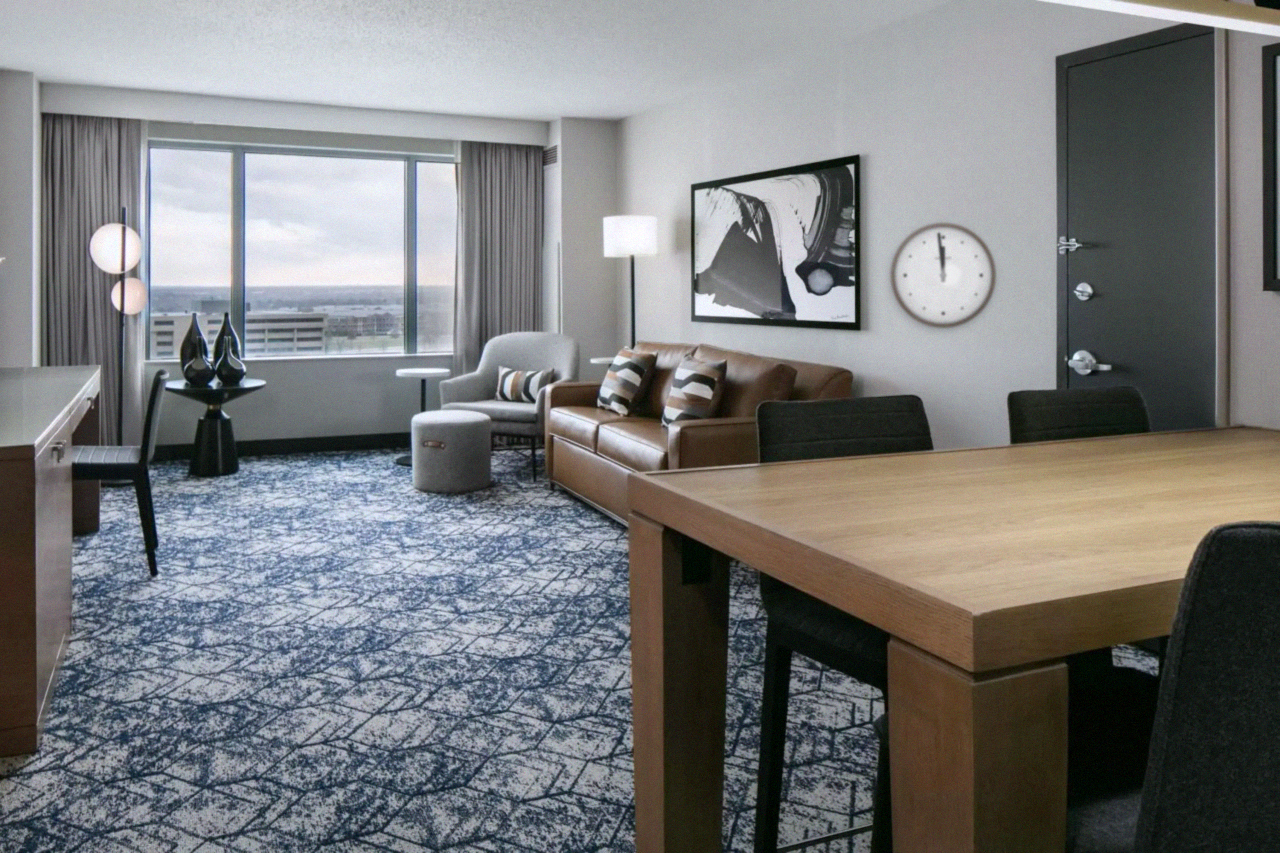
11:59
